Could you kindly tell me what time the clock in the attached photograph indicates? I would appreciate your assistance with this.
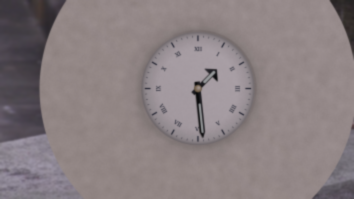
1:29
